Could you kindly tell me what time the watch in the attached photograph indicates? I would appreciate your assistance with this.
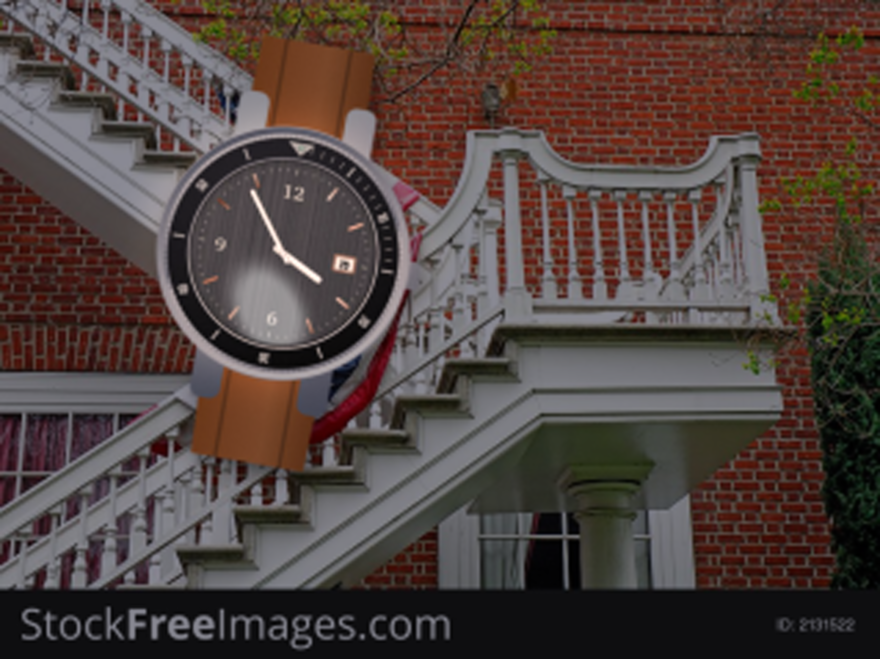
3:54
